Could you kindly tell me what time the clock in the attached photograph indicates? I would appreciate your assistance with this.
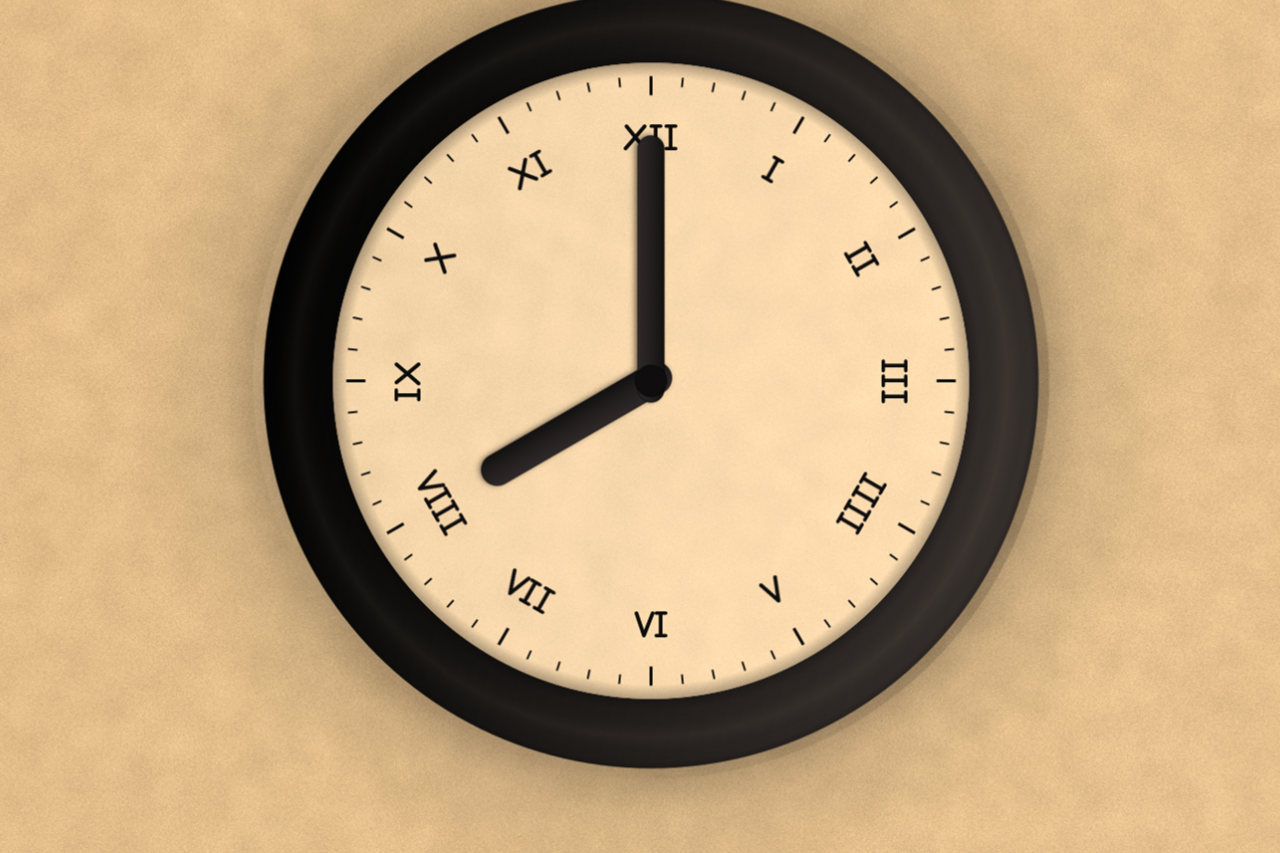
8:00
